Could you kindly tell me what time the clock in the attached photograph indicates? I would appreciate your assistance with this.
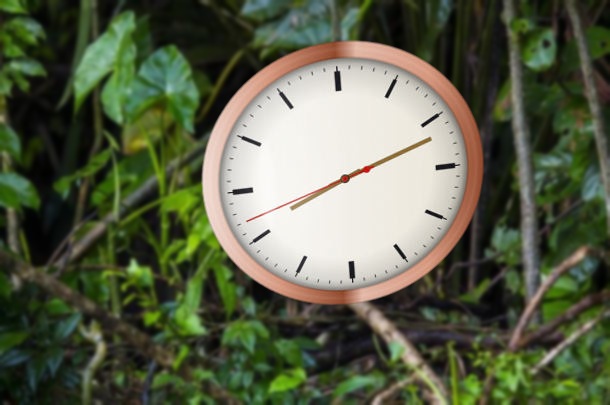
8:11:42
